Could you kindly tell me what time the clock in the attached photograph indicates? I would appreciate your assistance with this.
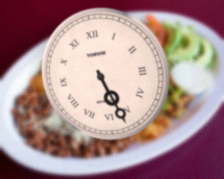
5:27
